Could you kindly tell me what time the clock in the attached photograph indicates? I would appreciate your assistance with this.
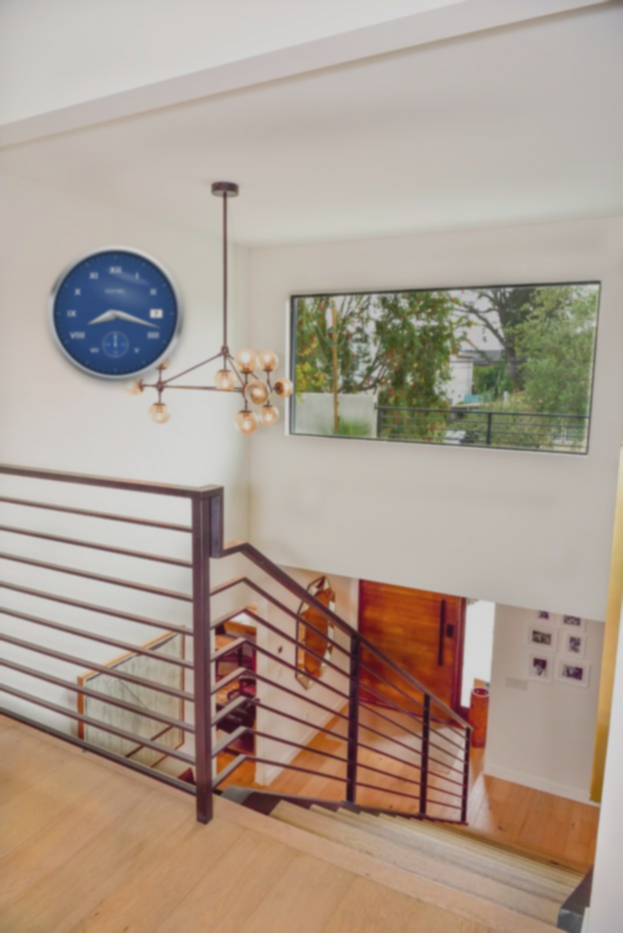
8:18
